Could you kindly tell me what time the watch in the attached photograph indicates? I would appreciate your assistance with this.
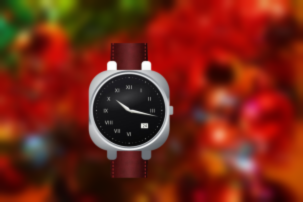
10:17
